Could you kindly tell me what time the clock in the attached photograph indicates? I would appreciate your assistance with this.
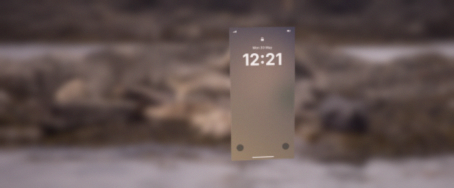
12:21
